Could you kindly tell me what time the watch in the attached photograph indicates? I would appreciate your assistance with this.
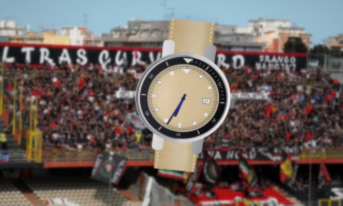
6:34
